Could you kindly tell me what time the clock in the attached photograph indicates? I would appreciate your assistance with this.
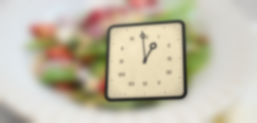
12:59
